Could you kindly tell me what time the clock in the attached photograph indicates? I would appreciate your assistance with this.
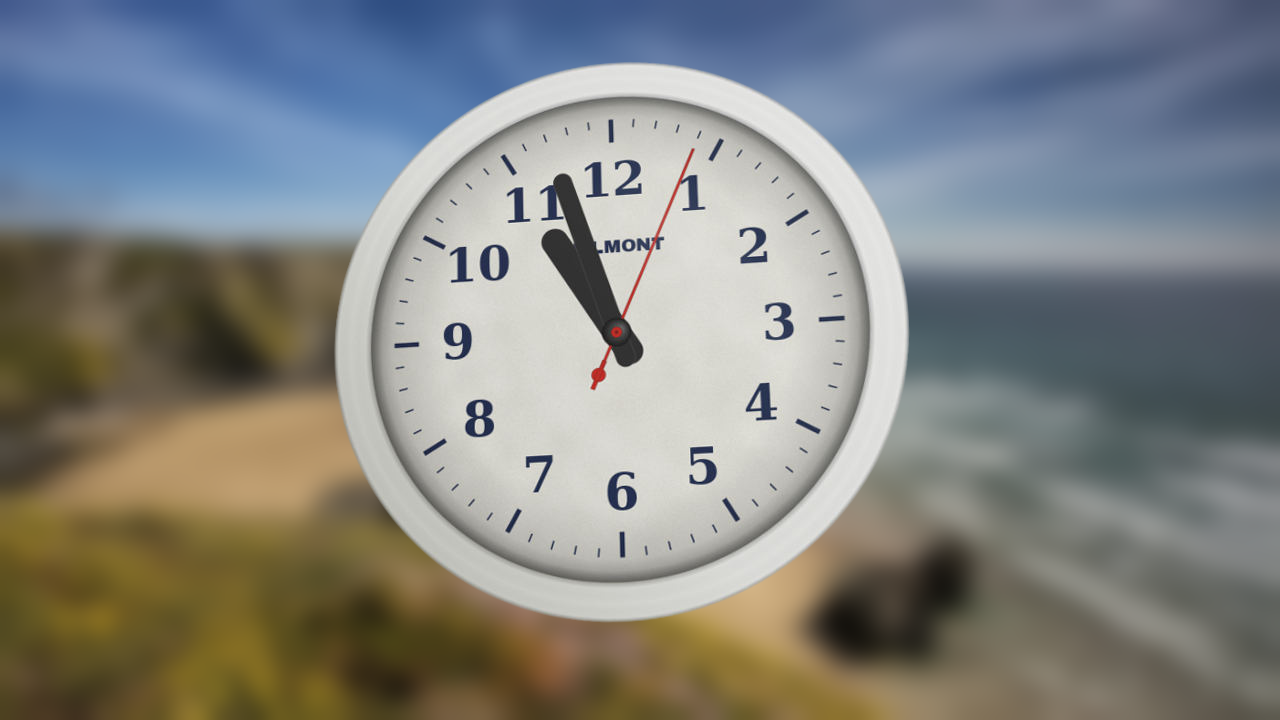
10:57:04
